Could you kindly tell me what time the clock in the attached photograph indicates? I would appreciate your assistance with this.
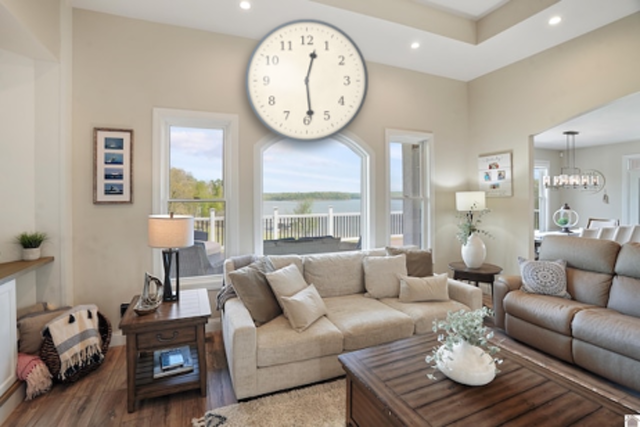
12:29
